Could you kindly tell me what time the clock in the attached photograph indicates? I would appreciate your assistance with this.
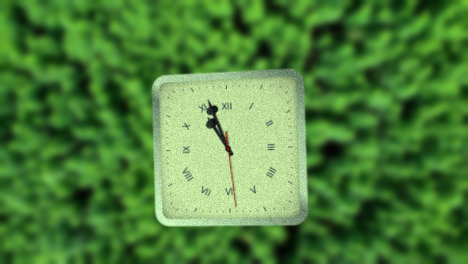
10:56:29
